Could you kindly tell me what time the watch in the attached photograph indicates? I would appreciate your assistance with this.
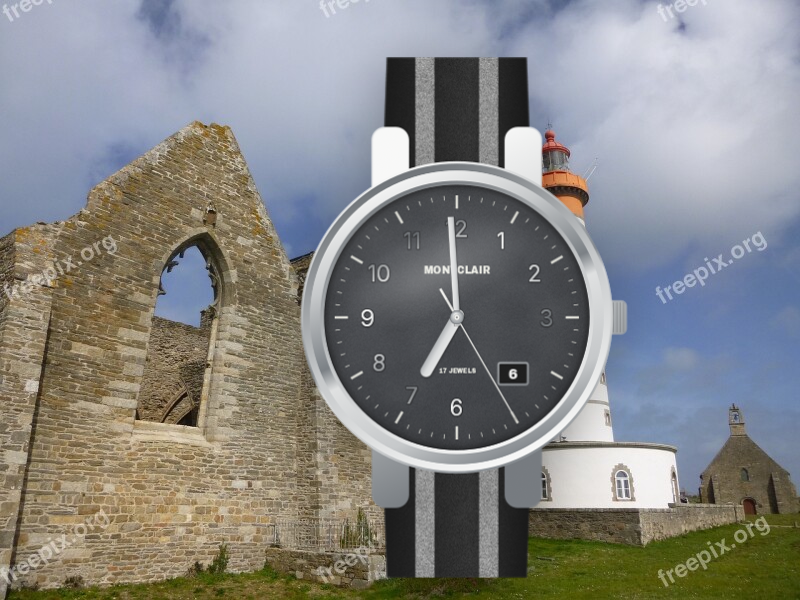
6:59:25
